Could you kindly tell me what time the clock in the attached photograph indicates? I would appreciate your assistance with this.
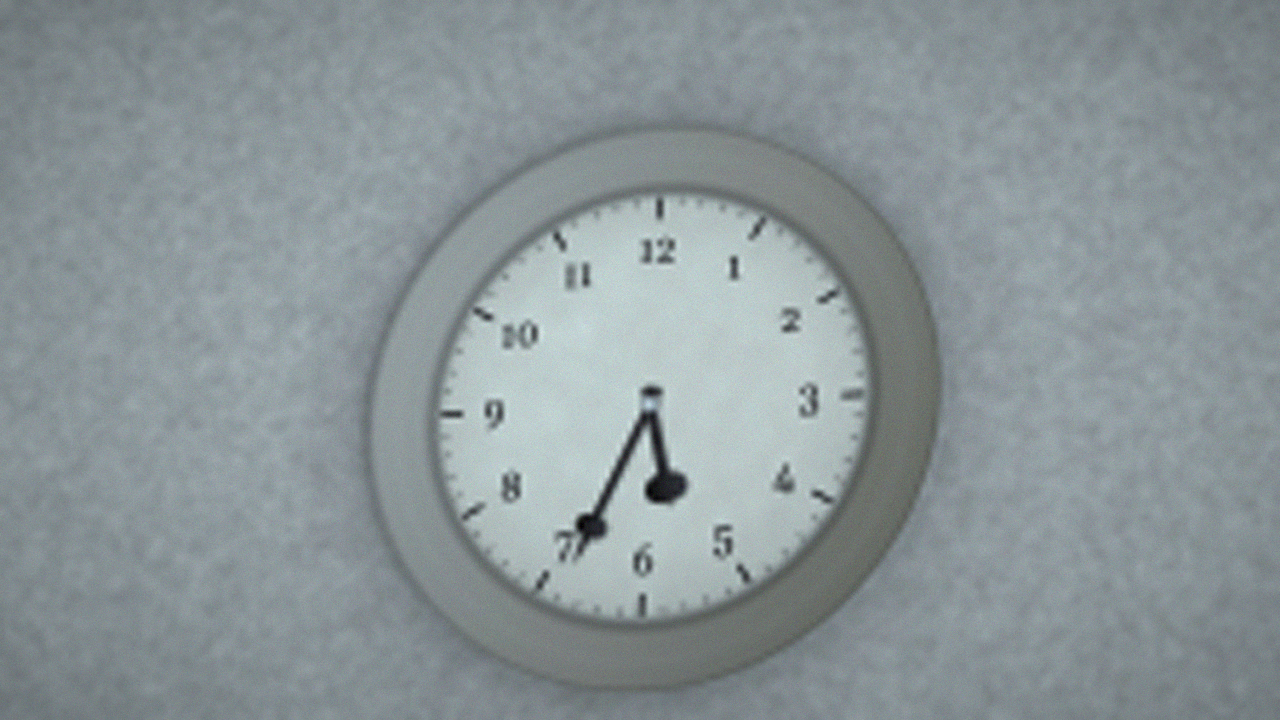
5:34
